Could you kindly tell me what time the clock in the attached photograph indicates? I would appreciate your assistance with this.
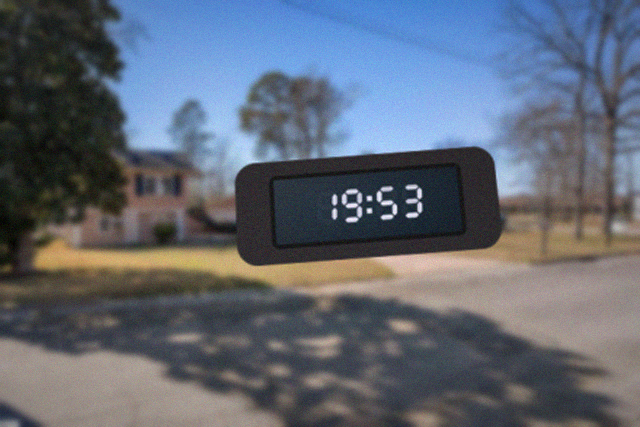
19:53
